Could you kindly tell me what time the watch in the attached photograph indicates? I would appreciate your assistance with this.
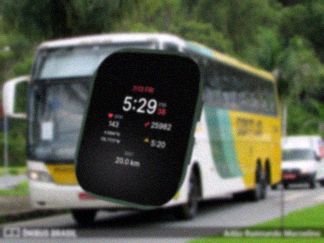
5:29
